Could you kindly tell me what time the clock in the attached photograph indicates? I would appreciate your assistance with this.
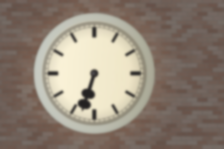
6:33
